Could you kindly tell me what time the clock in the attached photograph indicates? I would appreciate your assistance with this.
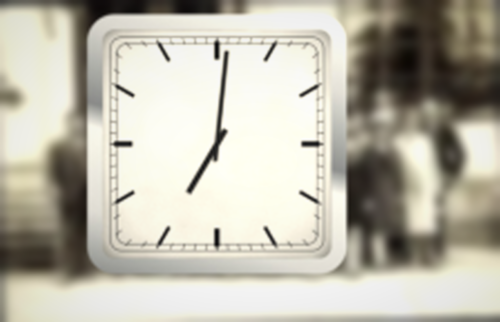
7:01
